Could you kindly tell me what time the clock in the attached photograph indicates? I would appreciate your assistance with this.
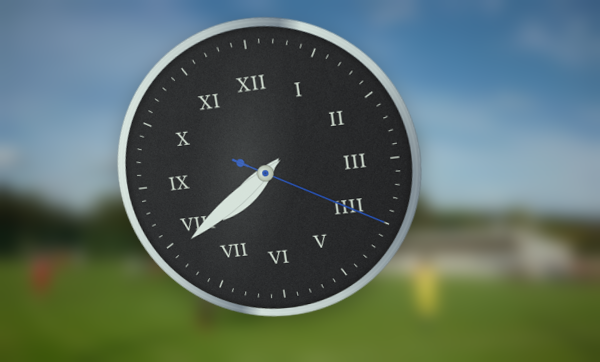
7:39:20
